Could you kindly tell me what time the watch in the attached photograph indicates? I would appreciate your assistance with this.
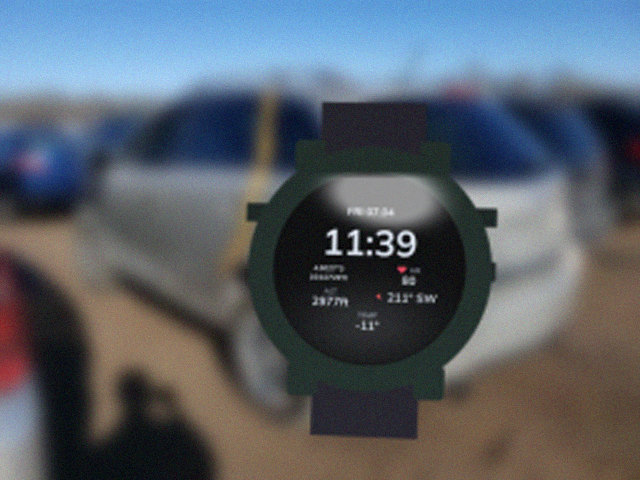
11:39
